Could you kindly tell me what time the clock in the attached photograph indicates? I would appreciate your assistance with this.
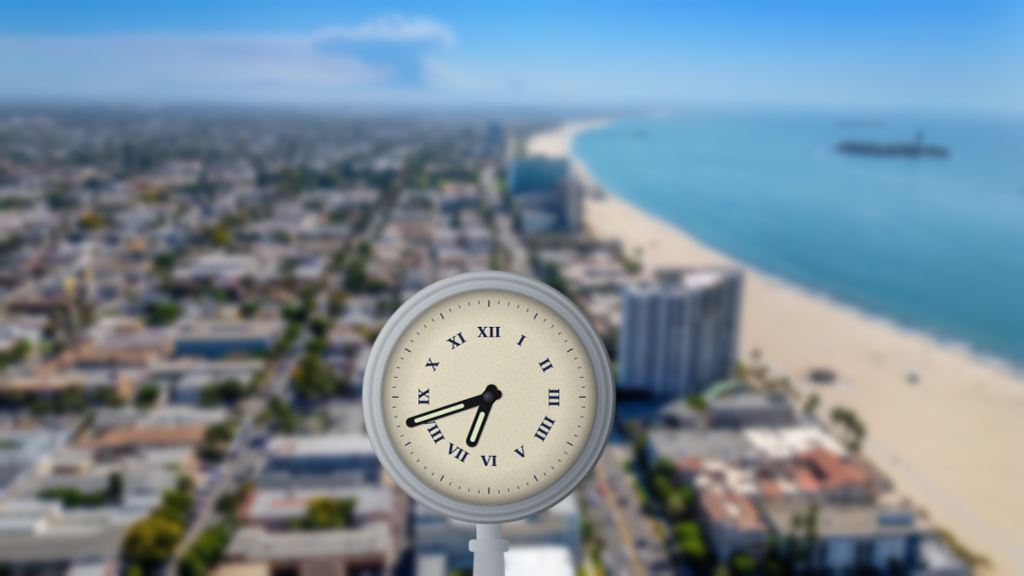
6:42
